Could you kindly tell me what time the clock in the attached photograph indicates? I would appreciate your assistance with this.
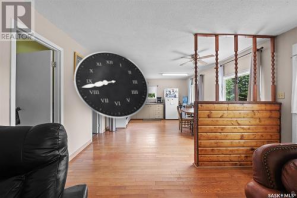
8:43
